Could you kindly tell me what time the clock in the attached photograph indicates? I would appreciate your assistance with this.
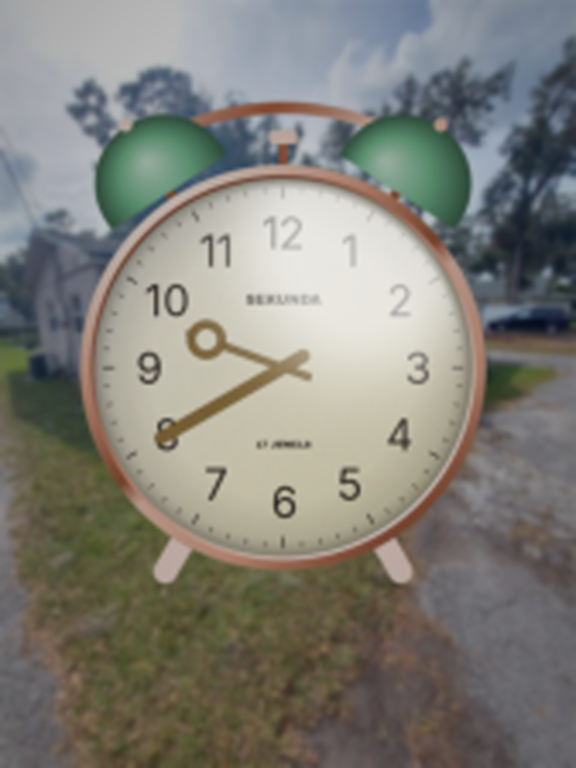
9:40
